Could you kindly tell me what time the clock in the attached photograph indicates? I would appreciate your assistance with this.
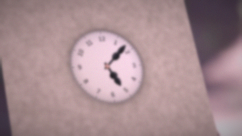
5:08
